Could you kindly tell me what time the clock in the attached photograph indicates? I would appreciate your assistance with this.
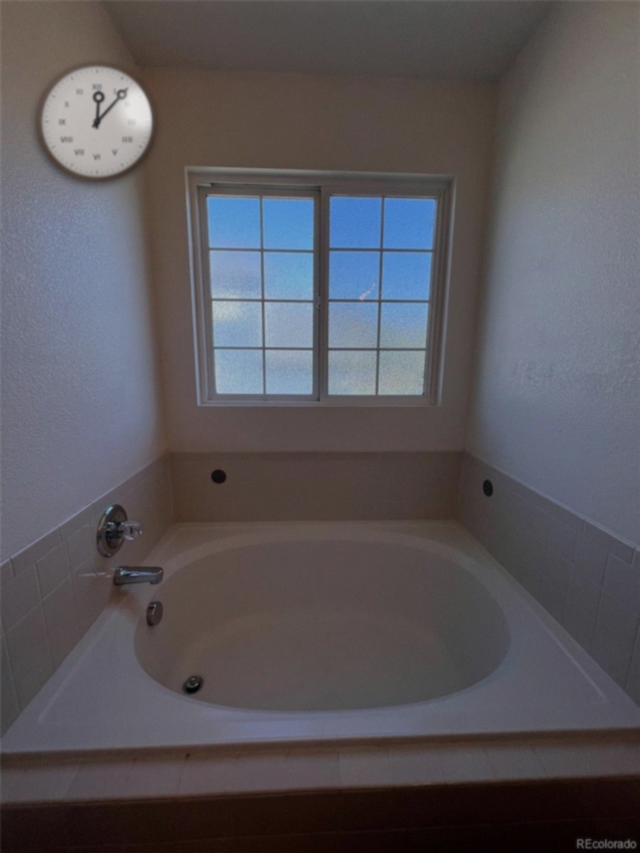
12:07
